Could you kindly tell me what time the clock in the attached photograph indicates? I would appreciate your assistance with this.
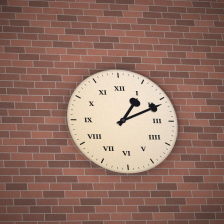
1:11
